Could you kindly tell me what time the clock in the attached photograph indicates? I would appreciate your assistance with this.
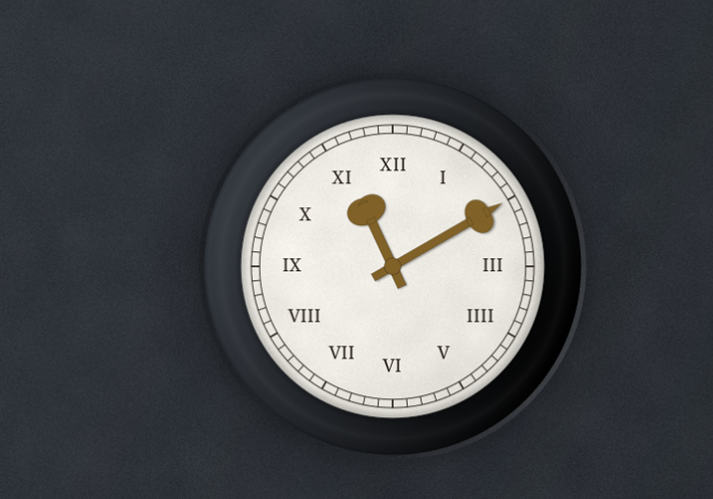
11:10
